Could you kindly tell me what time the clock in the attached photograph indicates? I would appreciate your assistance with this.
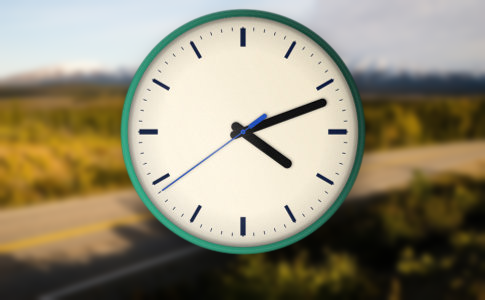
4:11:39
